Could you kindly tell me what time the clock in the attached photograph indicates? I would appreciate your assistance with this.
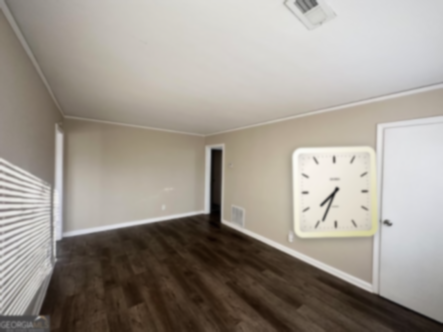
7:34
